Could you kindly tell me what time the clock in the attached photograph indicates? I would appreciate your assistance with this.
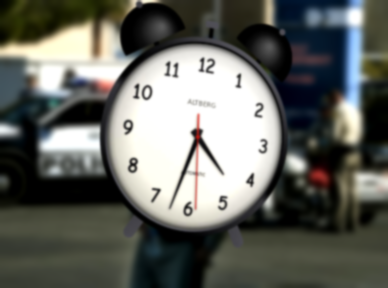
4:32:29
